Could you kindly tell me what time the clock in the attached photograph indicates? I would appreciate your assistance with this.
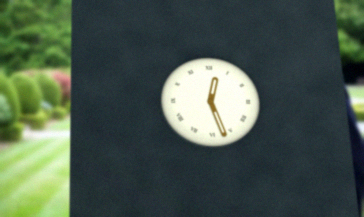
12:27
